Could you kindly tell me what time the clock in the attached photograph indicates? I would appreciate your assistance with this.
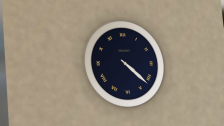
4:22
